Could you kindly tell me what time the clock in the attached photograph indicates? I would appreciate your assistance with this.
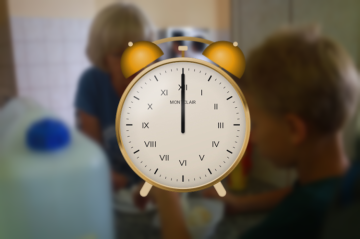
12:00
